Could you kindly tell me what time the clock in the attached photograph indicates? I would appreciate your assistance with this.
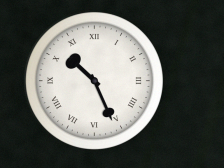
10:26
